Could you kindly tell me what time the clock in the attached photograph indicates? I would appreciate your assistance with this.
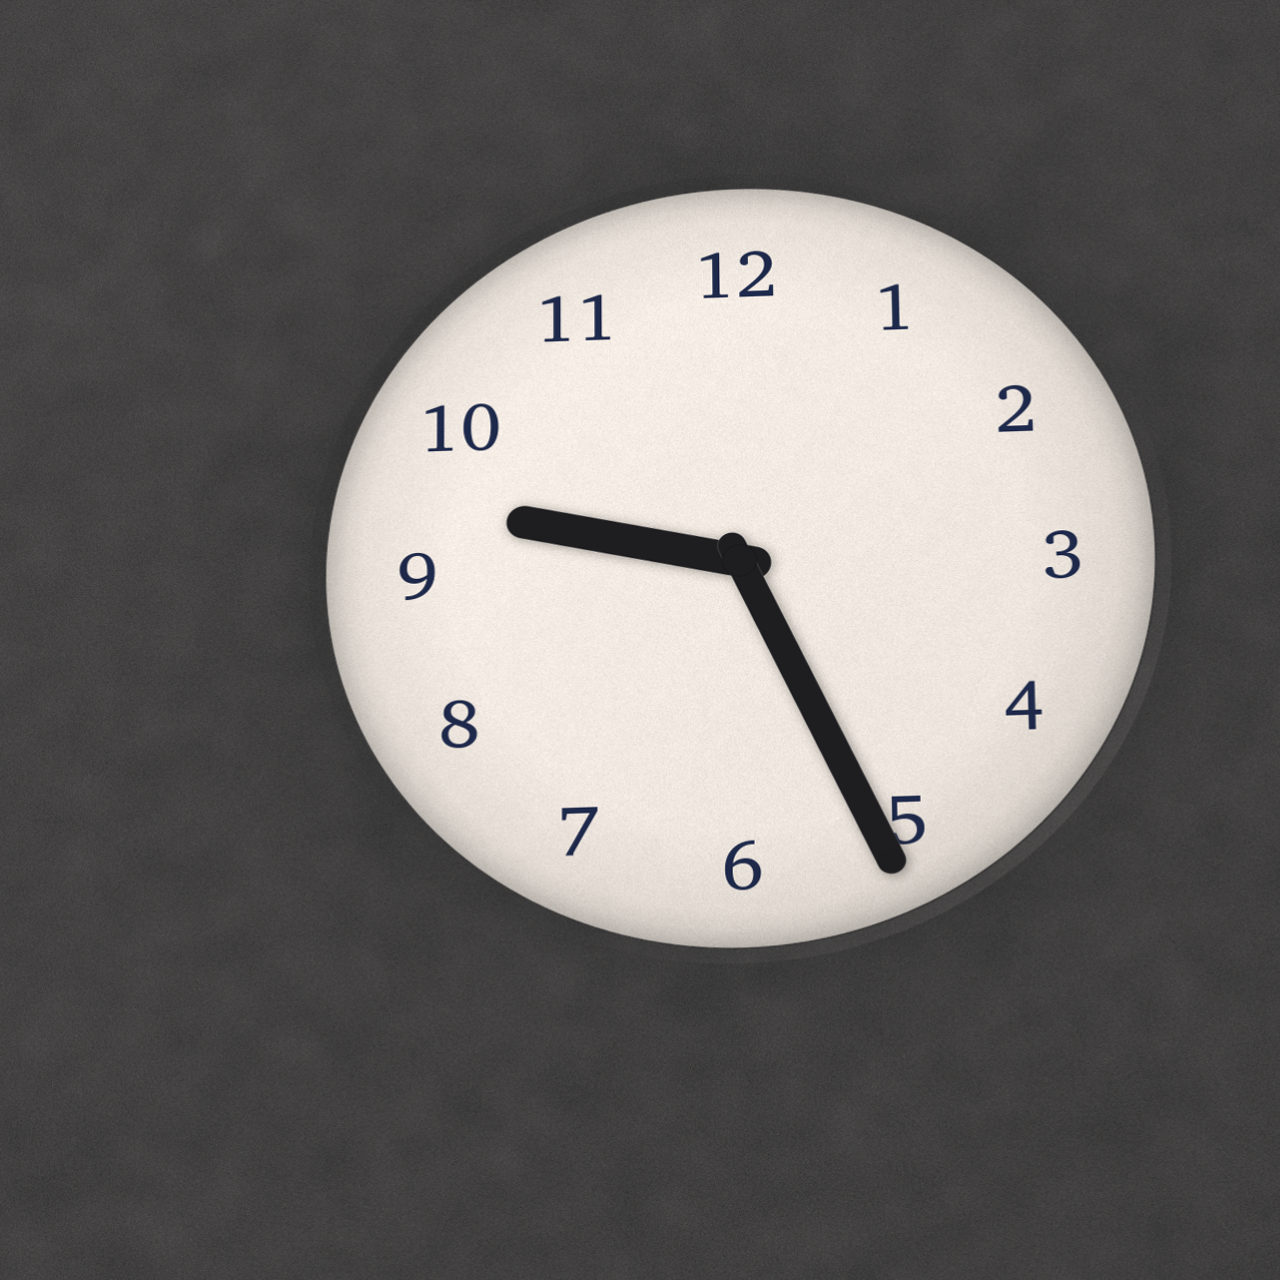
9:26
